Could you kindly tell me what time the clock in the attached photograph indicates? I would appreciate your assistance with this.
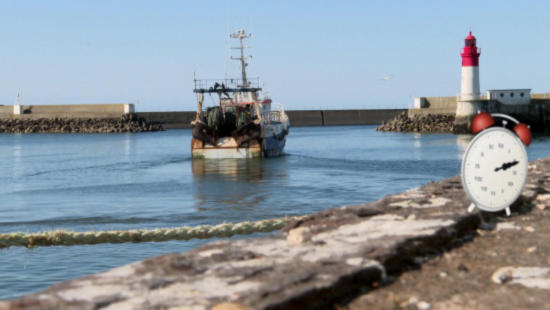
2:11
